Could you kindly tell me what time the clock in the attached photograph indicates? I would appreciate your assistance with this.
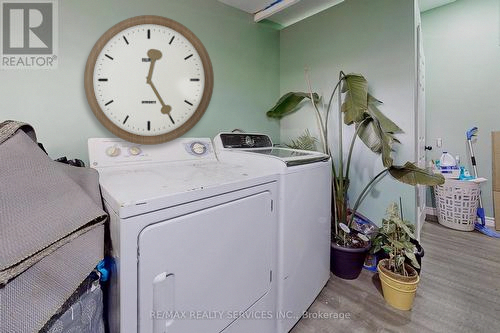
12:25
